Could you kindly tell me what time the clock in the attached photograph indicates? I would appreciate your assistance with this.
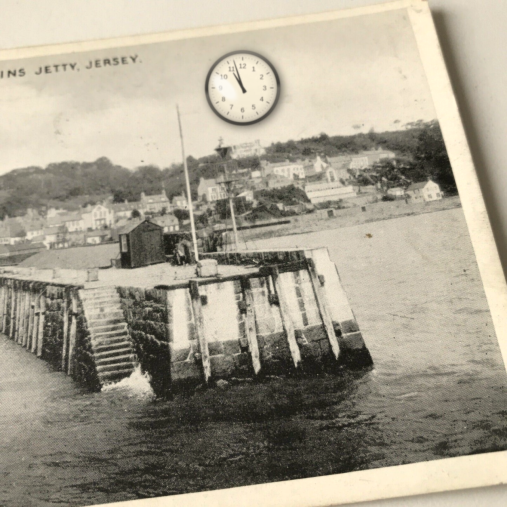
10:57
